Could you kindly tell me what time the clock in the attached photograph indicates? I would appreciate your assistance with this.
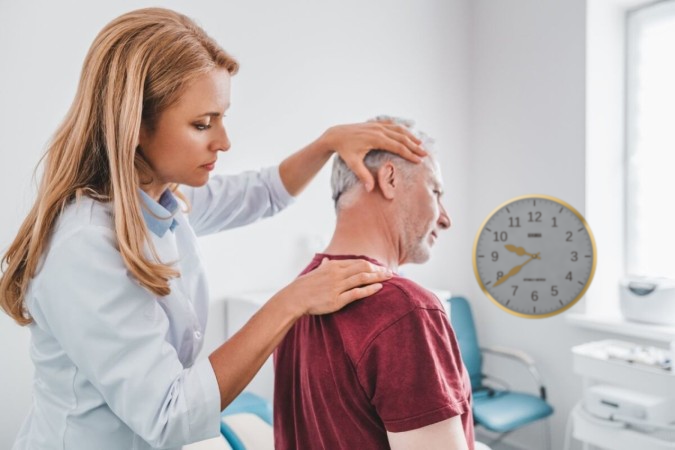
9:39
